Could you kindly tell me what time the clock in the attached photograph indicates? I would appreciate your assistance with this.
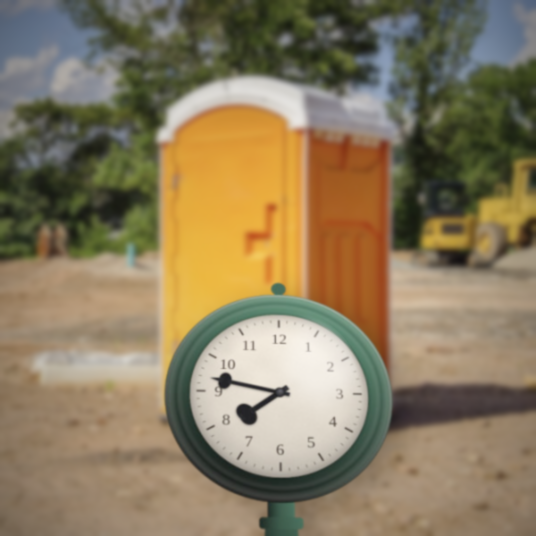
7:47
